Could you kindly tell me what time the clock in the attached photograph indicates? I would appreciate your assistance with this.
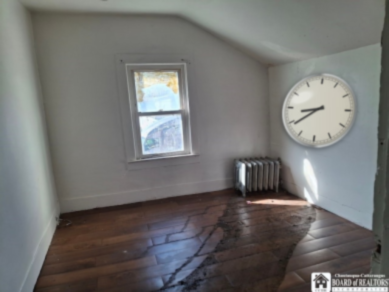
8:39
